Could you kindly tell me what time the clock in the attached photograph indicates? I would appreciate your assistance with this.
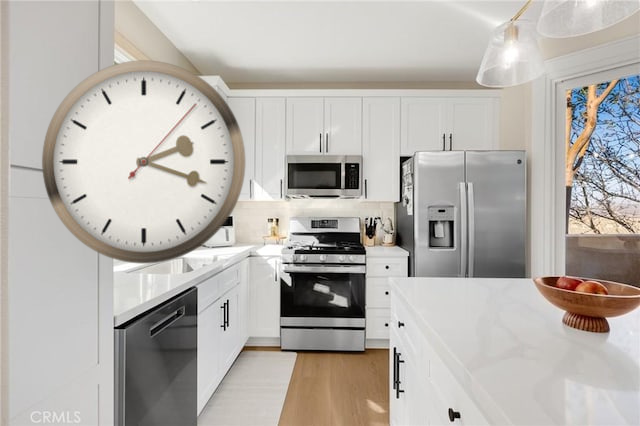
2:18:07
